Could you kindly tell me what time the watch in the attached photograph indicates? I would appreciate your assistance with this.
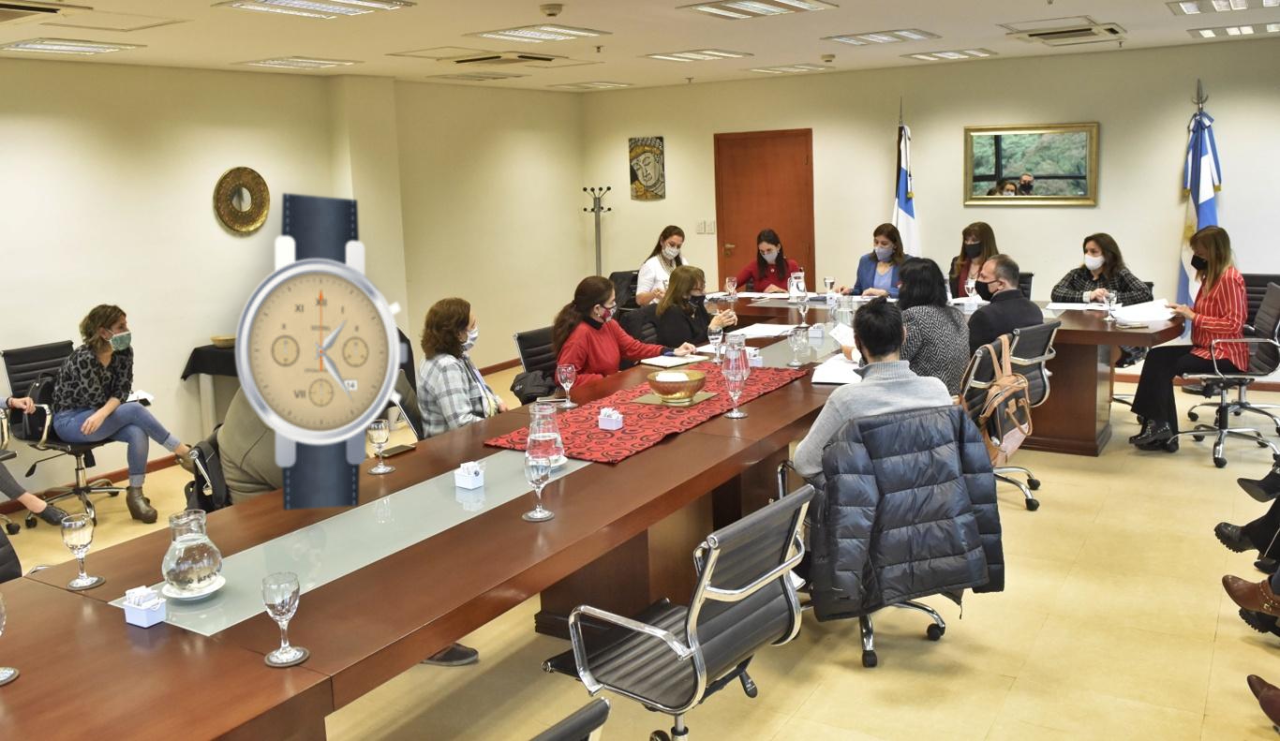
1:24
